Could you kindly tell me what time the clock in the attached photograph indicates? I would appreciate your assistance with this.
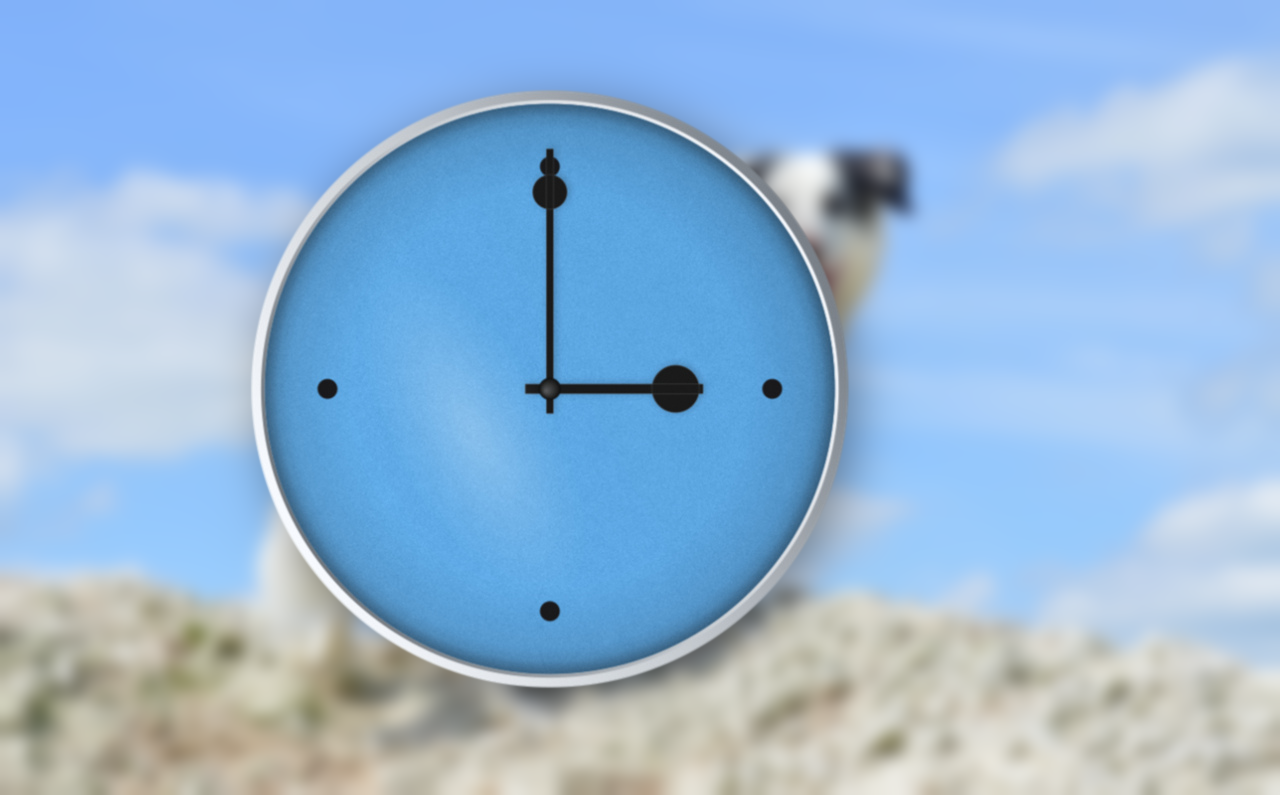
3:00
